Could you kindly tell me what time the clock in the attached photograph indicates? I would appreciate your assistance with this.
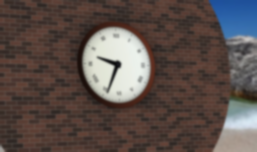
9:34
